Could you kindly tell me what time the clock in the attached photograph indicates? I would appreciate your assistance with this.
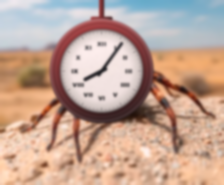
8:06
